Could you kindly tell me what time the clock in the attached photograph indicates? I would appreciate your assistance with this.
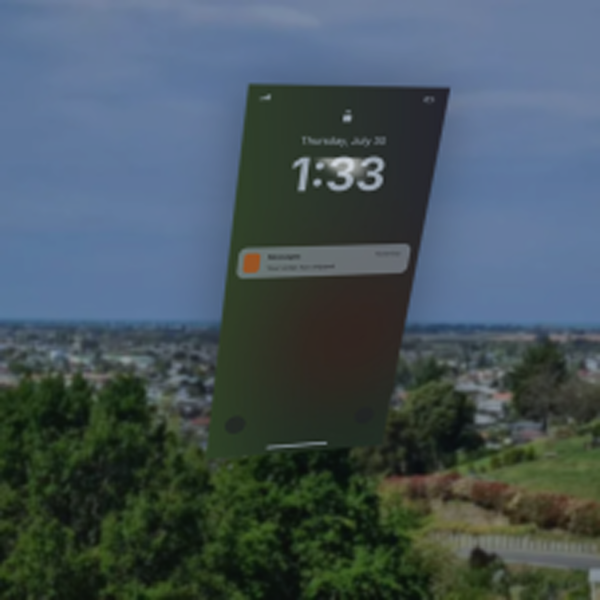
1:33
